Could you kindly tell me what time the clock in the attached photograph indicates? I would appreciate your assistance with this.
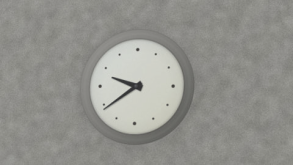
9:39
